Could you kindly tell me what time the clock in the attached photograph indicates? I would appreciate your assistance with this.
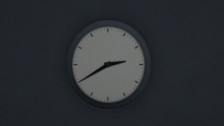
2:40
